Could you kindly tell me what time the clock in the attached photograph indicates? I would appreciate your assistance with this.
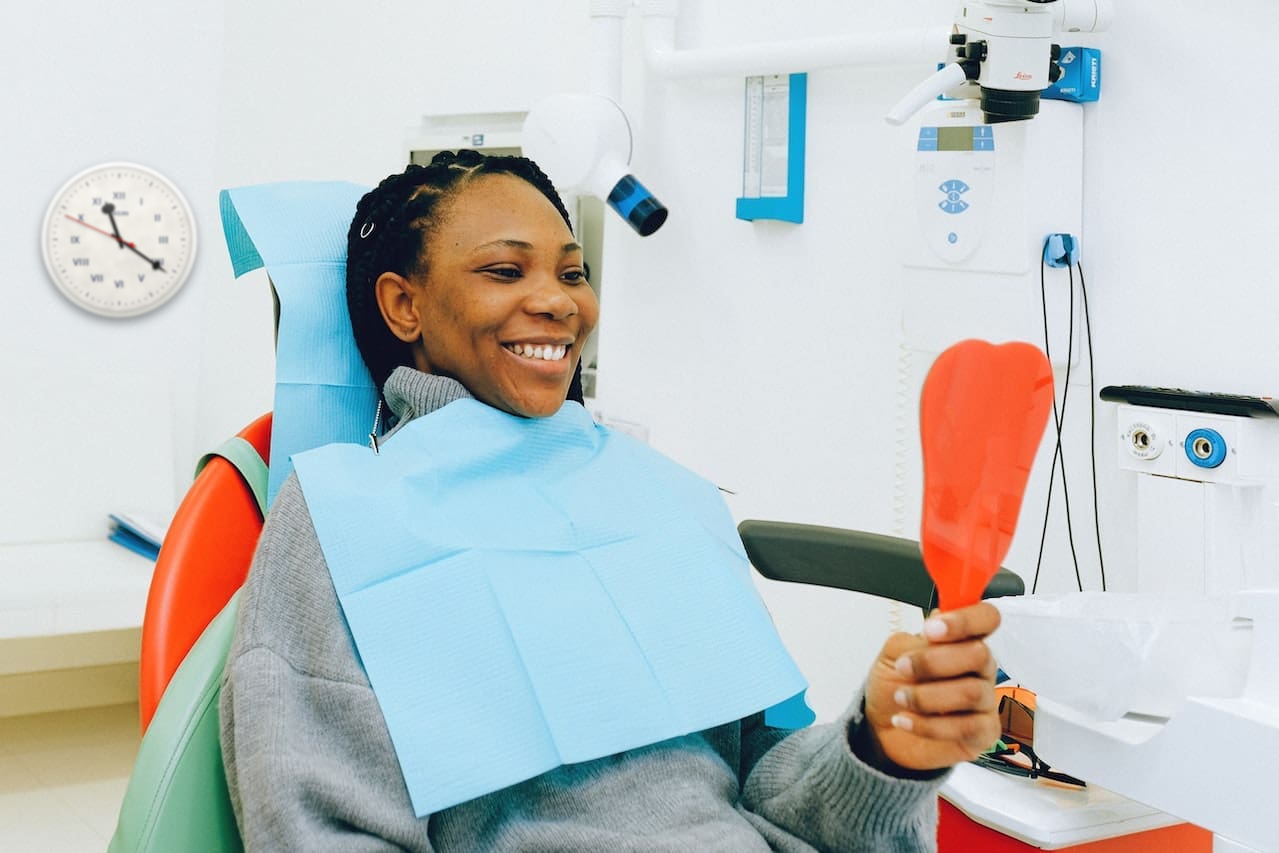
11:20:49
